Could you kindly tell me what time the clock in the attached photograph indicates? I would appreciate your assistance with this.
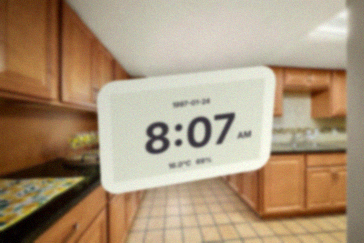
8:07
